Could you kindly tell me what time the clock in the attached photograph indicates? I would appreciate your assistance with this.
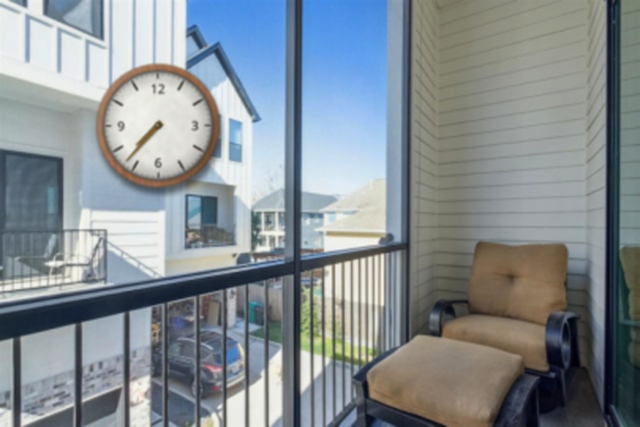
7:37
